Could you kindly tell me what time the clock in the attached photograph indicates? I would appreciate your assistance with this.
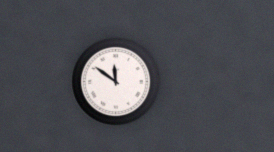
11:51
